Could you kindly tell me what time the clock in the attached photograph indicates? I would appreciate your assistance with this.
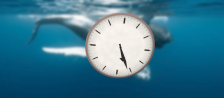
5:26
